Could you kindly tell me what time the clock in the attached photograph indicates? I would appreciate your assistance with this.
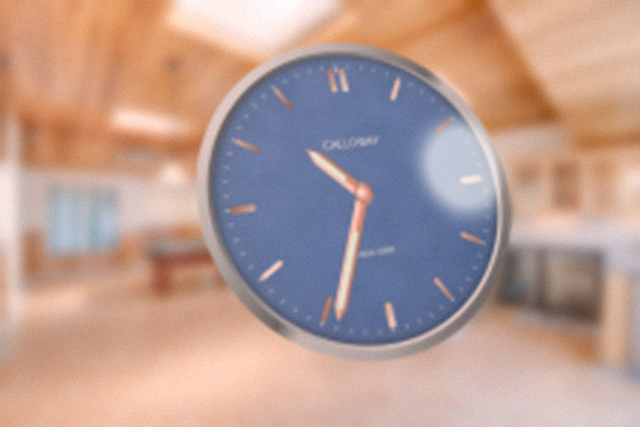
10:34
